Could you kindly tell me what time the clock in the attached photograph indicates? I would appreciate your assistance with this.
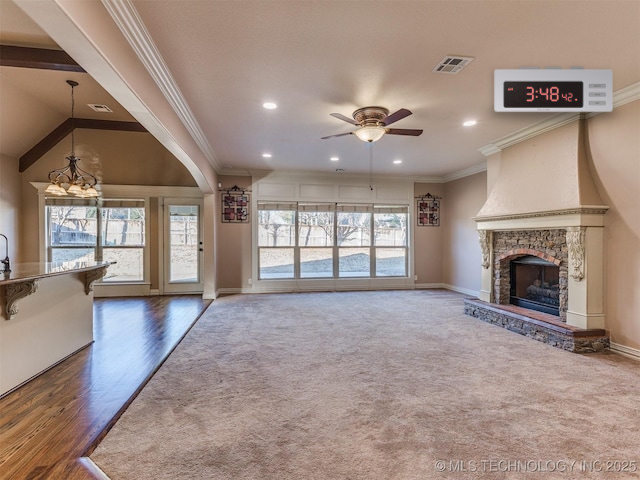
3:48
